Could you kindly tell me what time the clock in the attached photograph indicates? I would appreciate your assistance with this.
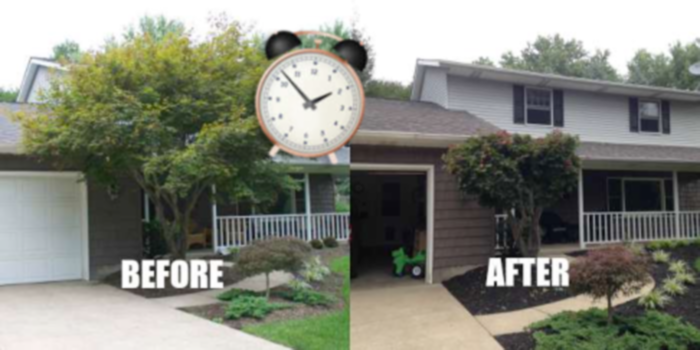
1:52
